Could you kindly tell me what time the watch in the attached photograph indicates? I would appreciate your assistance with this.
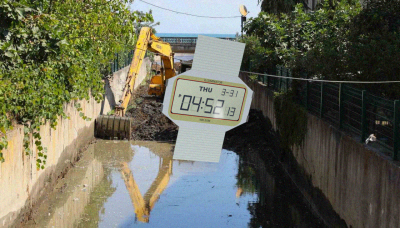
4:52:13
